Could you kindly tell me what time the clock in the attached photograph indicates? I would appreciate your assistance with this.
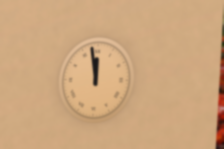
11:58
